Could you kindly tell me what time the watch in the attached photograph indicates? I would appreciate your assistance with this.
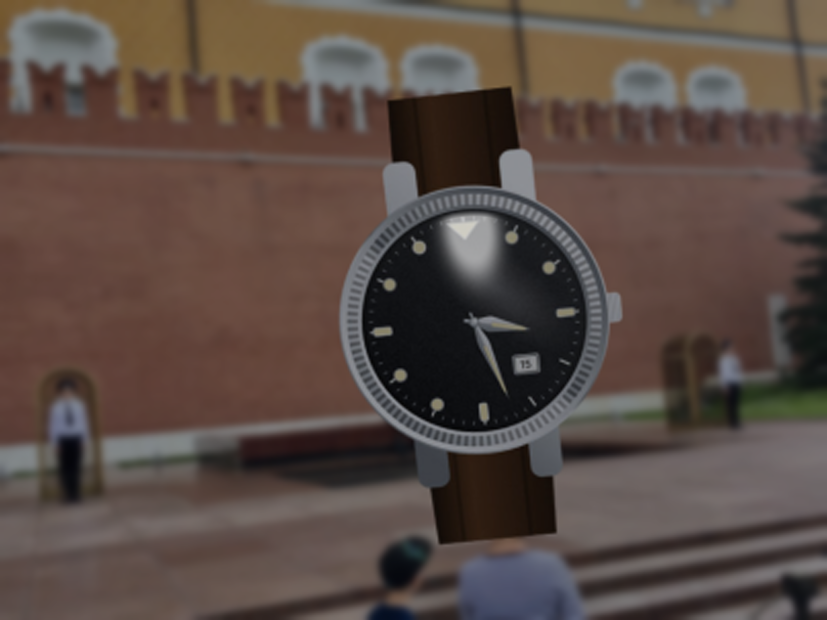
3:27
